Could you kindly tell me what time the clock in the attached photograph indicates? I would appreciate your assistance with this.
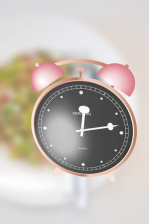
12:13
